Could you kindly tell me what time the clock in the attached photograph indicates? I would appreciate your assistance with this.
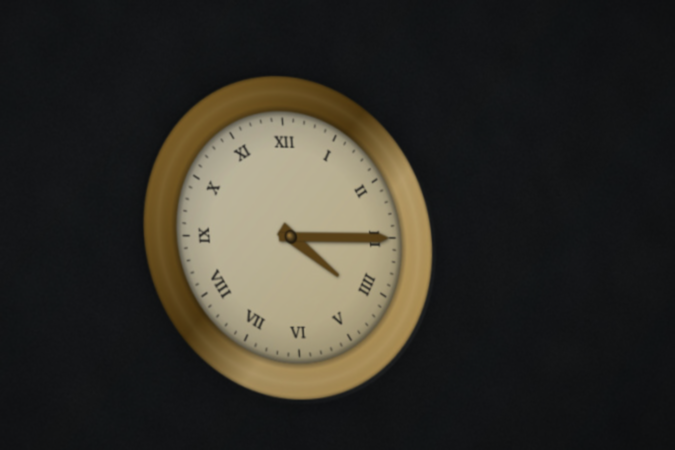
4:15
